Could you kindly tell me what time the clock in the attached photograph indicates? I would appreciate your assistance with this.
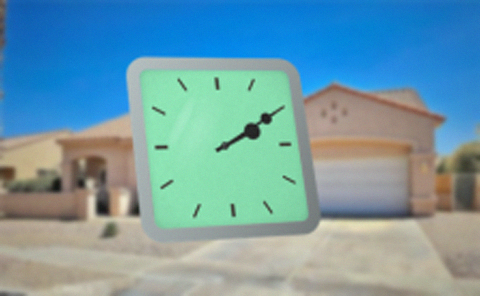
2:10
